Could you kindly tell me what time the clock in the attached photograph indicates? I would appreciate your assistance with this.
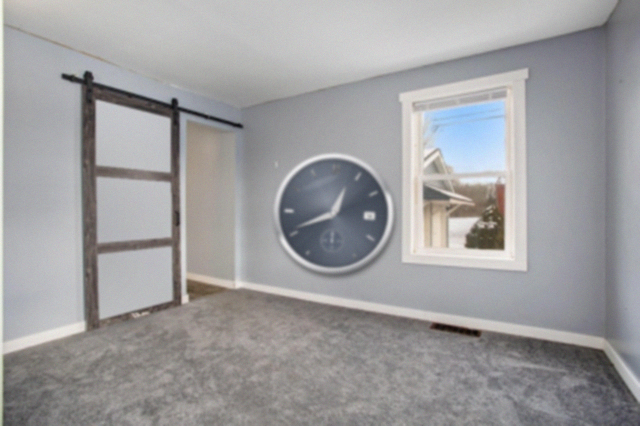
12:41
